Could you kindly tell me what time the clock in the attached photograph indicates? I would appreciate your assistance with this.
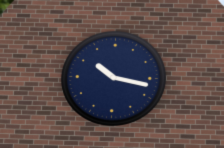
10:17
